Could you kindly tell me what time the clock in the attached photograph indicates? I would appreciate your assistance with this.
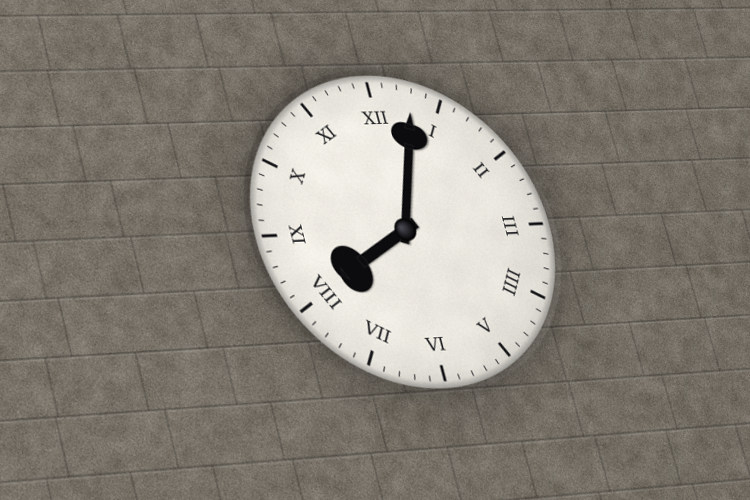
8:03
